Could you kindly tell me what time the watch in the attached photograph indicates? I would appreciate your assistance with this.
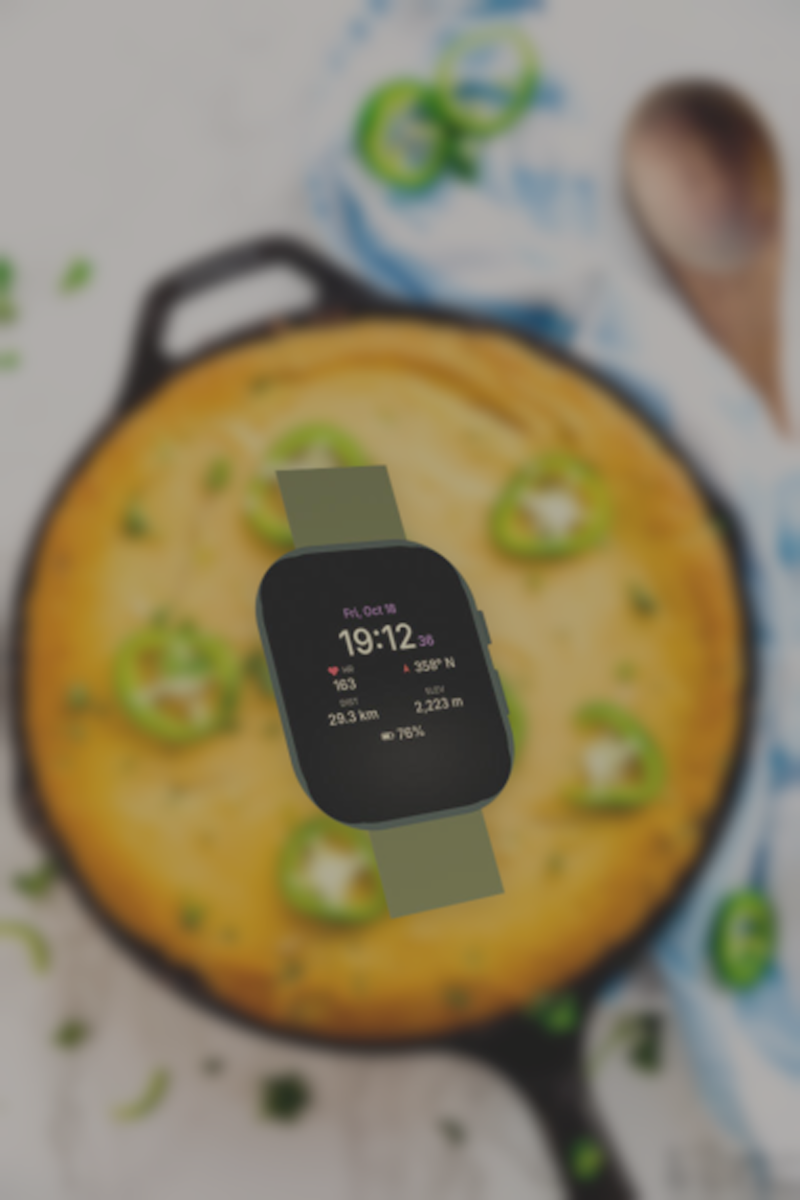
19:12
